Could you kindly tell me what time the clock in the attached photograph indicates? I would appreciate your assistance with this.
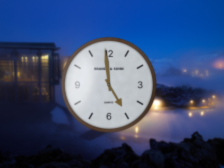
4:59
